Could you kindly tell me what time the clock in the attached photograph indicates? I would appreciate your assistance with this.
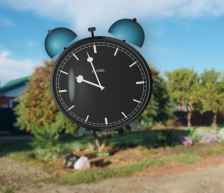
9:58
